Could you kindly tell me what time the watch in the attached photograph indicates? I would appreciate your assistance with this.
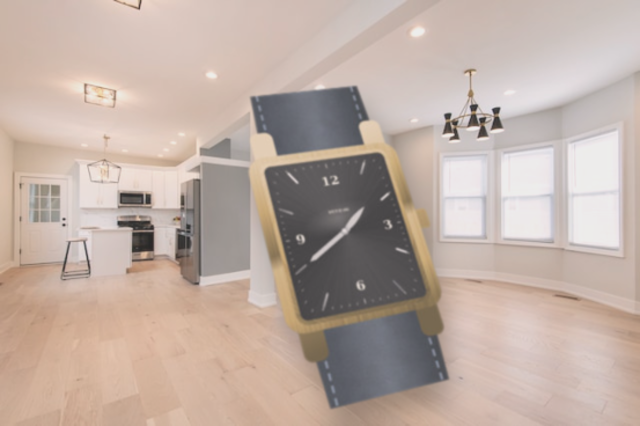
1:40
